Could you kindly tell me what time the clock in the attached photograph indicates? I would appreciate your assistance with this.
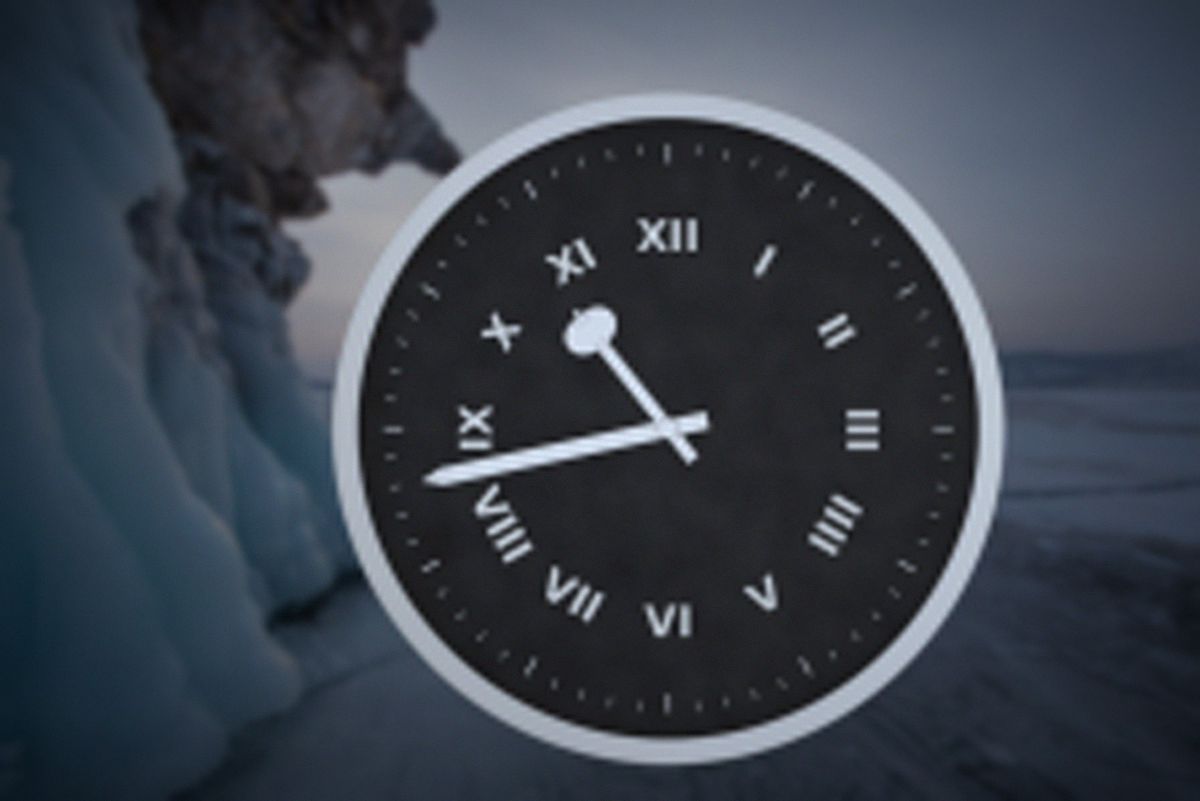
10:43
